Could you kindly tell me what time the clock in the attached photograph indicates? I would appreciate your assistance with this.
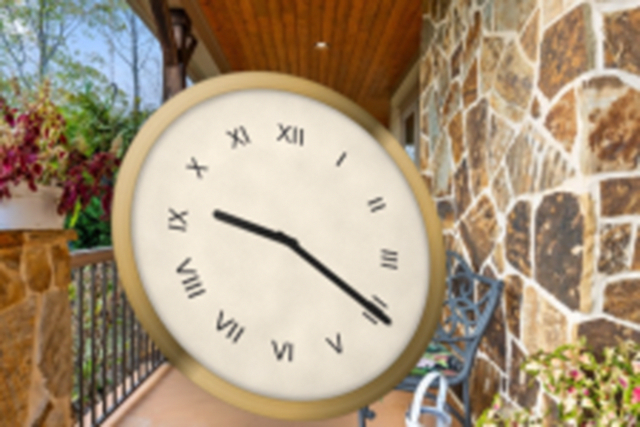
9:20
